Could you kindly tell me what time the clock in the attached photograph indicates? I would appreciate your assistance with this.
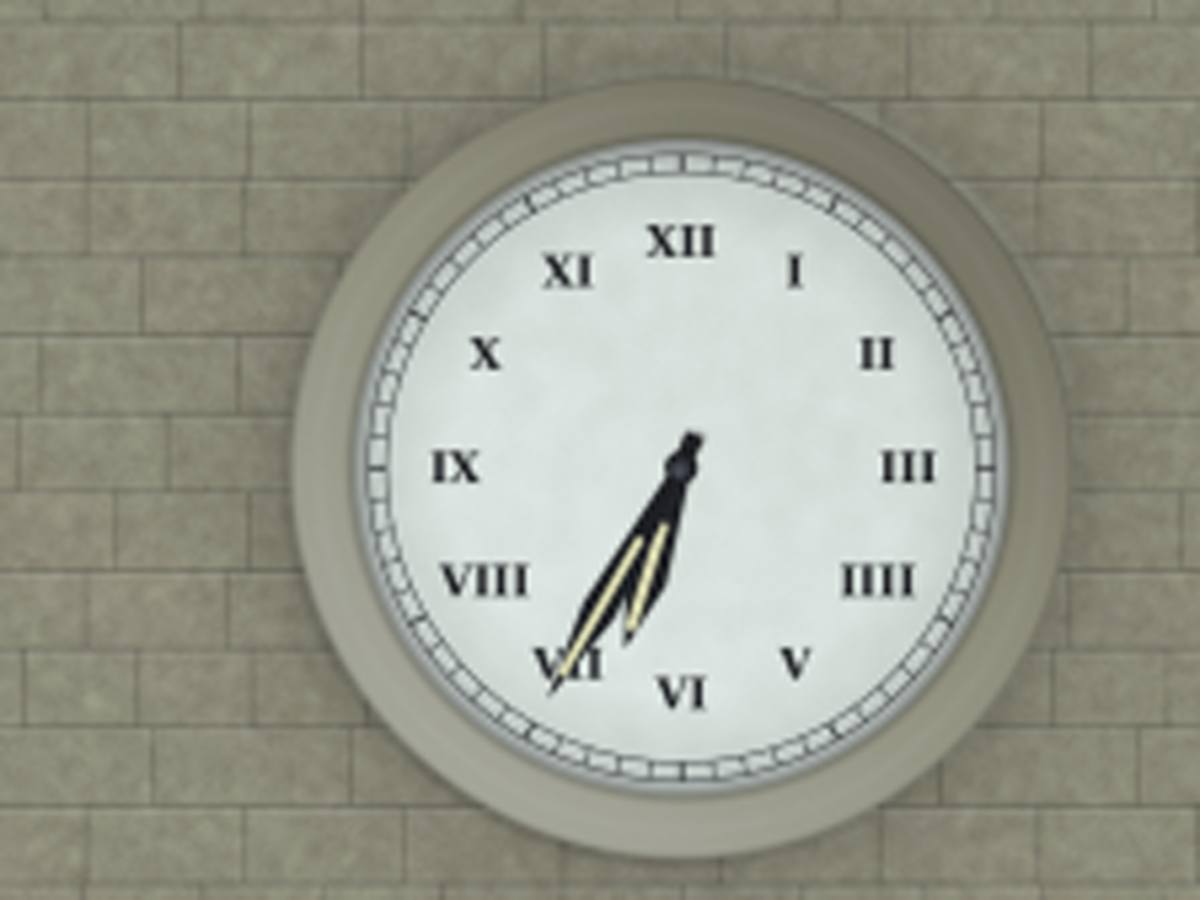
6:35
